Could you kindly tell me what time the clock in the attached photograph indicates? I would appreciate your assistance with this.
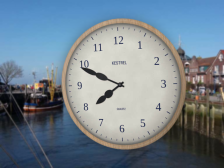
7:49
